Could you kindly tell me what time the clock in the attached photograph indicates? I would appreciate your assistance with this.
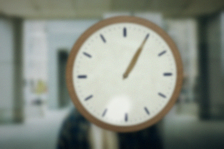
1:05
